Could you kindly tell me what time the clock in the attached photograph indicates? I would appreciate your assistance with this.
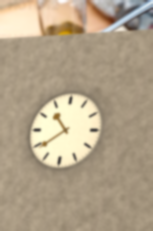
10:39
